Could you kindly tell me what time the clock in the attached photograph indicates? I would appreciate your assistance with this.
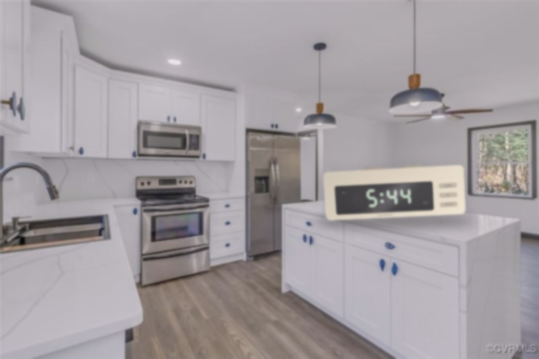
5:44
